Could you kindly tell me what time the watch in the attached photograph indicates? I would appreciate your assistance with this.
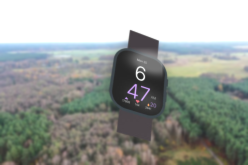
6:47
